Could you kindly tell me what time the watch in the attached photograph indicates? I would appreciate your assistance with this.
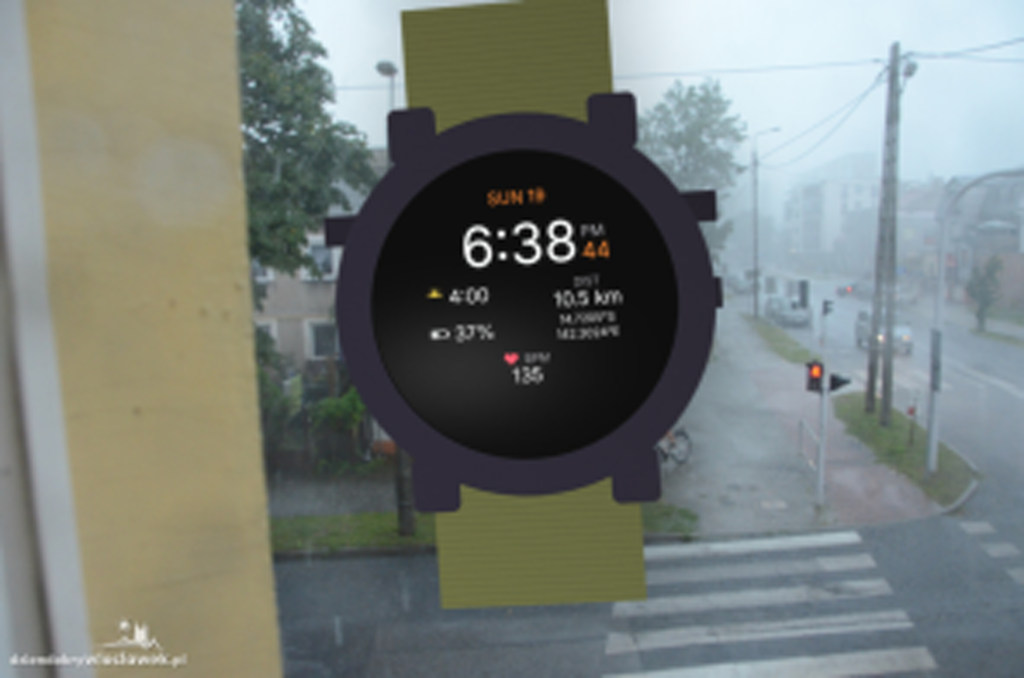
6:38
